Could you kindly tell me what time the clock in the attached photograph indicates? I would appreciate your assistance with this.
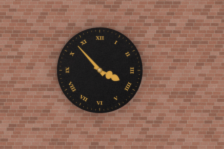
3:53
